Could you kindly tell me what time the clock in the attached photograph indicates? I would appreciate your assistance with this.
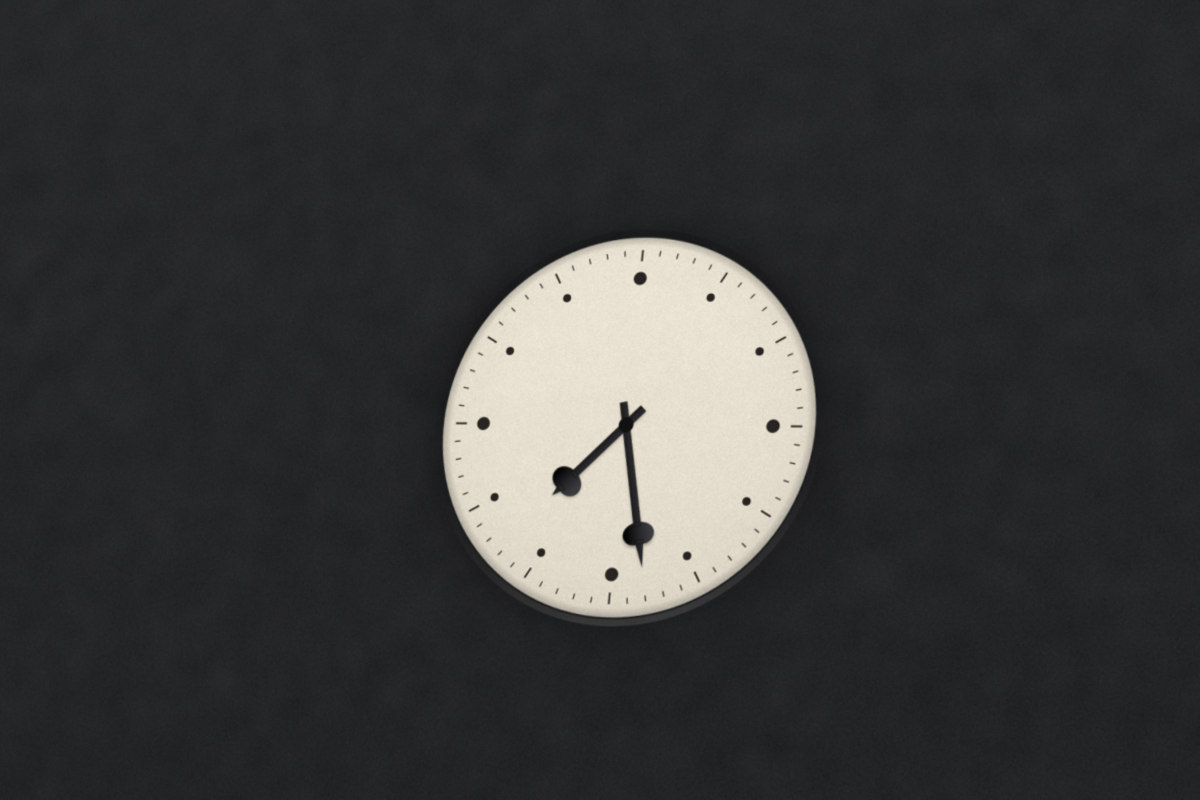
7:28
